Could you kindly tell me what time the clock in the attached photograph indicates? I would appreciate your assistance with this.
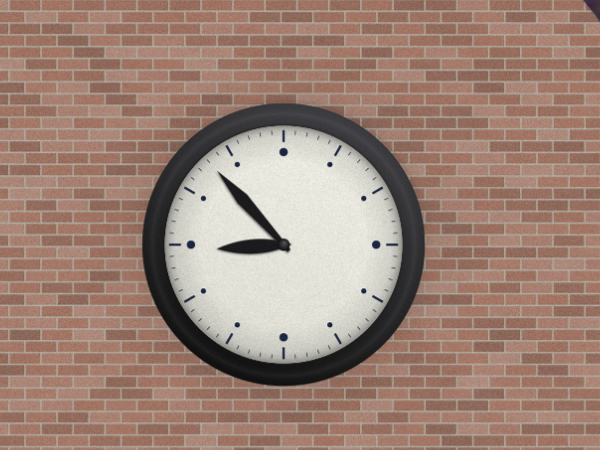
8:53
